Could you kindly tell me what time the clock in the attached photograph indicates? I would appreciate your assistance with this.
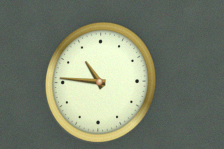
10:46
